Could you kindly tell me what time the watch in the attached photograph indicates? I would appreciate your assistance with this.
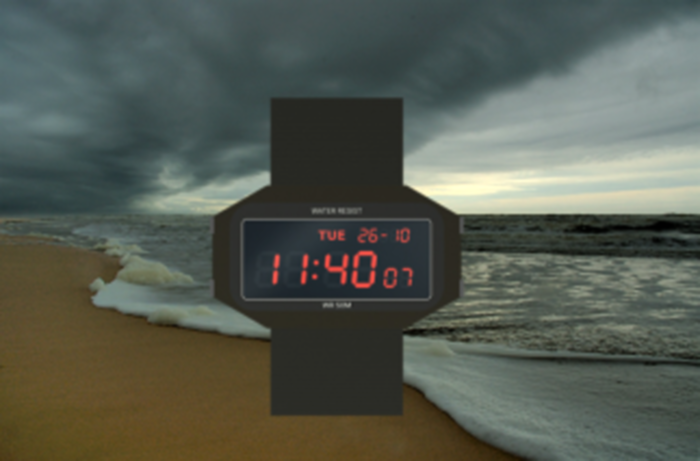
11:40:07
